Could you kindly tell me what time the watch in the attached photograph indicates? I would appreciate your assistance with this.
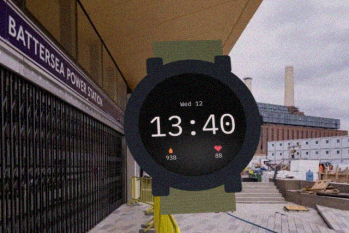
13:40
